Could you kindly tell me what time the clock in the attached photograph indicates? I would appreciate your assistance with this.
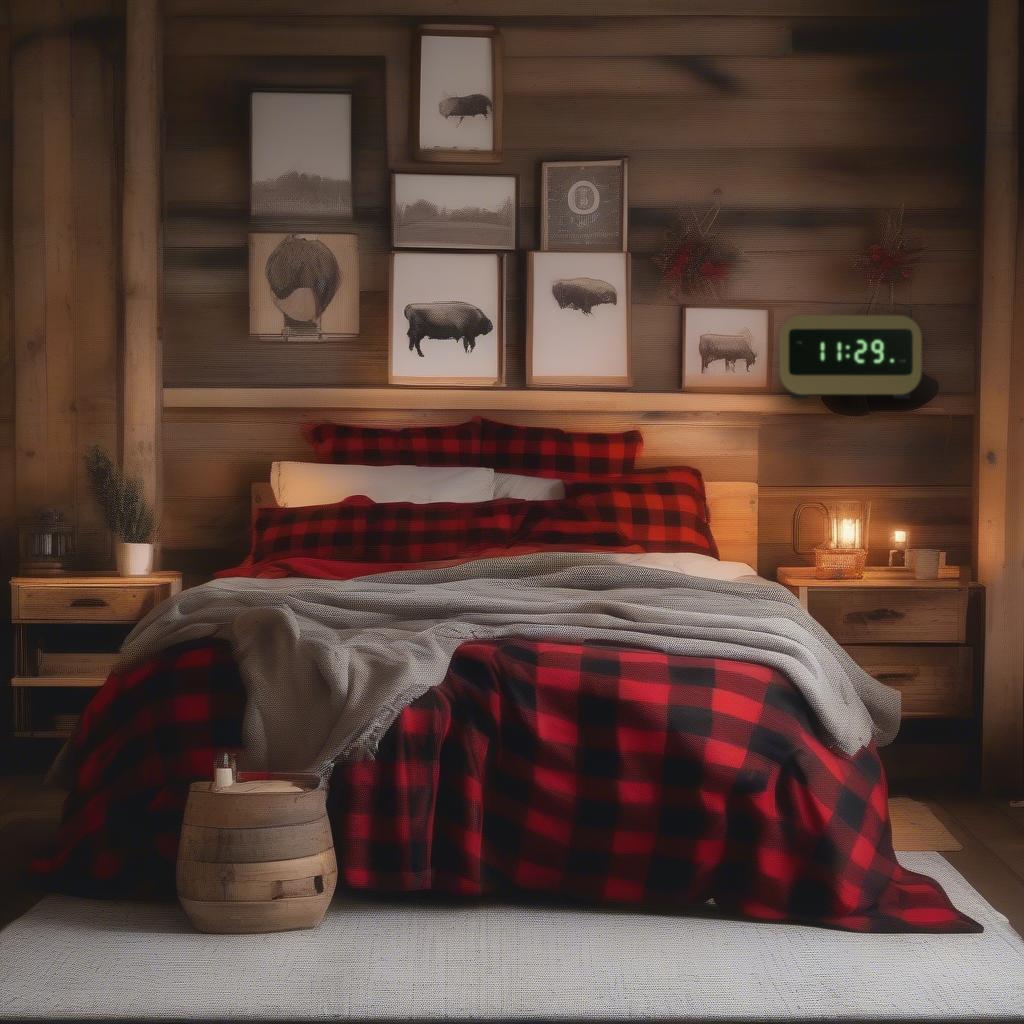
11:29
